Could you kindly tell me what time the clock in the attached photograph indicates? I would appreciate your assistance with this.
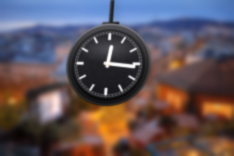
12:16
